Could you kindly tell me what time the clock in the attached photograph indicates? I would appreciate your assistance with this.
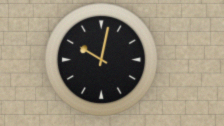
10:02
